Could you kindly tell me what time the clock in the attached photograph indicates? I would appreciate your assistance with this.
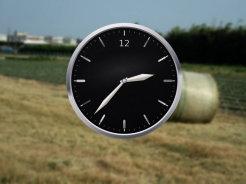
2:37
